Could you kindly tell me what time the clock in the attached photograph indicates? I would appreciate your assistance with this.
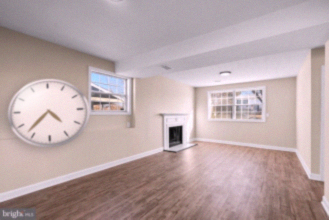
4:37
